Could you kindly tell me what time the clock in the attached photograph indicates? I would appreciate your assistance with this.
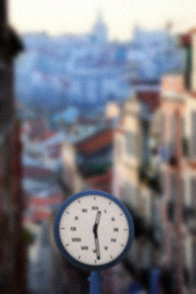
12:29
